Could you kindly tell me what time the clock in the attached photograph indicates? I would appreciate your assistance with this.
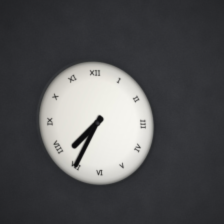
7:35
